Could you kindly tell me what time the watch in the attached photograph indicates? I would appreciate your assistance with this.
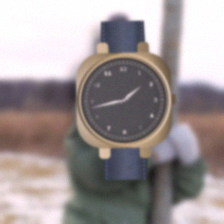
1:43
